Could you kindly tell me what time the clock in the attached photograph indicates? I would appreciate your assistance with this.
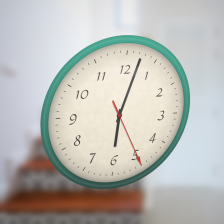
6:02:25
